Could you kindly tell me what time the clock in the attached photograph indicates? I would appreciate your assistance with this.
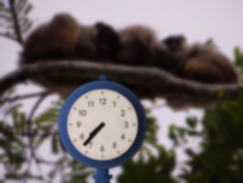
7:37
